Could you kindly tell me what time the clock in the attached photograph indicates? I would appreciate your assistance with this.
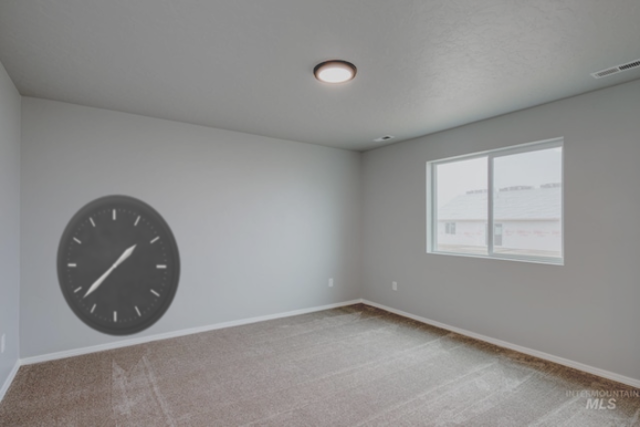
1:38
